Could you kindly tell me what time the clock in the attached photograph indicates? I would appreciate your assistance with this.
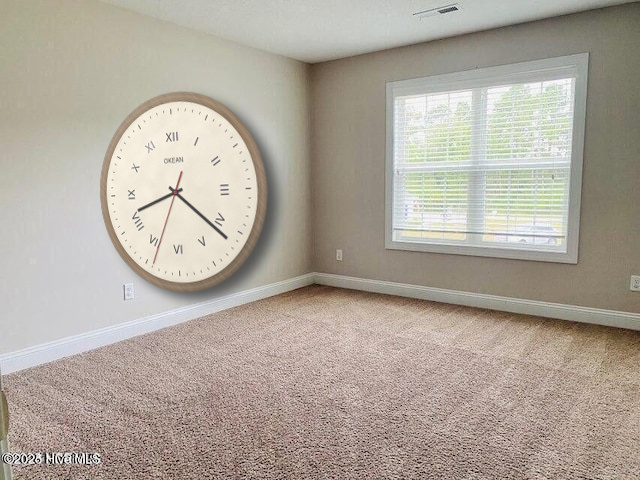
8:21:34
